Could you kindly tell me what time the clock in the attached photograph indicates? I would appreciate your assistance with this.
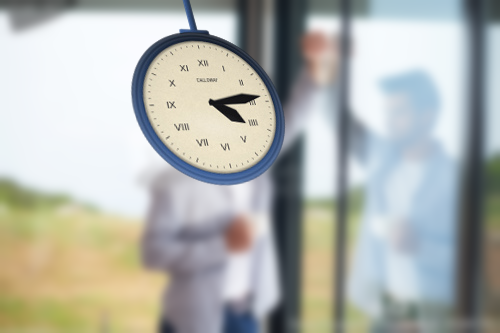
4:14
